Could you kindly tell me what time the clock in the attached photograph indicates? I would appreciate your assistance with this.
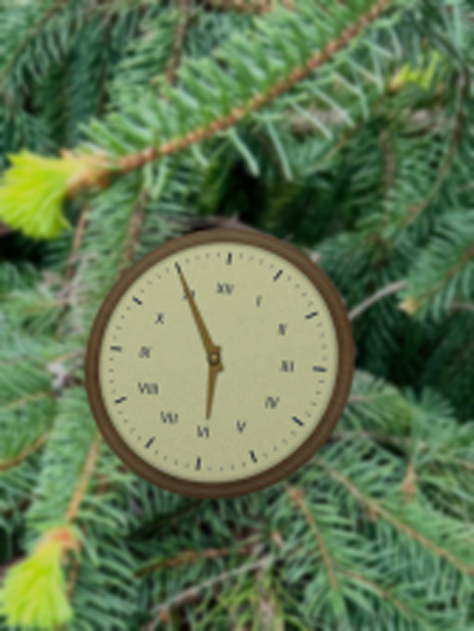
5:55
